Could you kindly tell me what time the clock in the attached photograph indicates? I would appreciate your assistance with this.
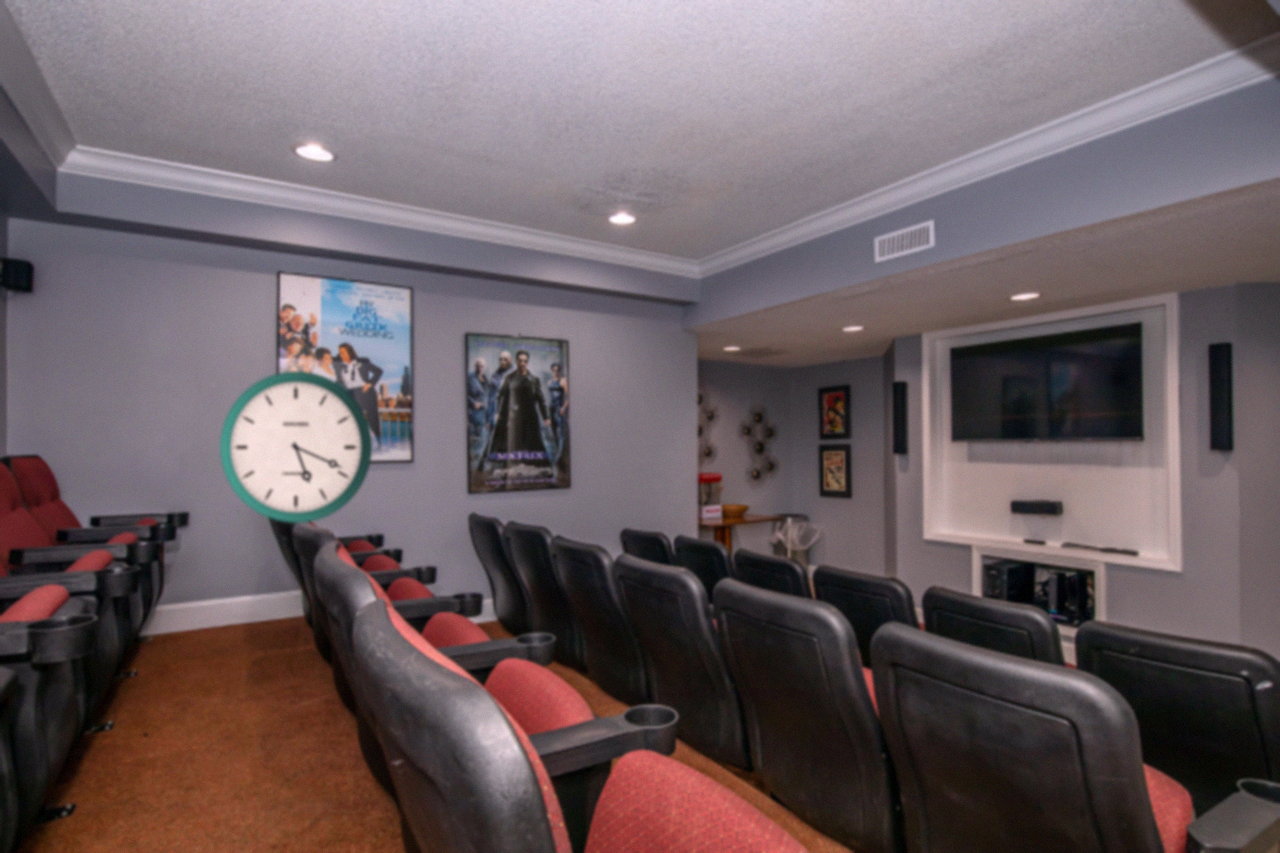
5:19
